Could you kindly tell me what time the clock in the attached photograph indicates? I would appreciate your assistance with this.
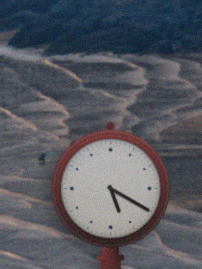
5:20
